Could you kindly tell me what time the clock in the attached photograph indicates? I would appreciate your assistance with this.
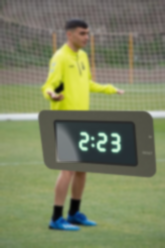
2:23
